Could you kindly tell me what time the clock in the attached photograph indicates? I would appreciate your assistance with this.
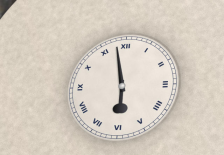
5:58
